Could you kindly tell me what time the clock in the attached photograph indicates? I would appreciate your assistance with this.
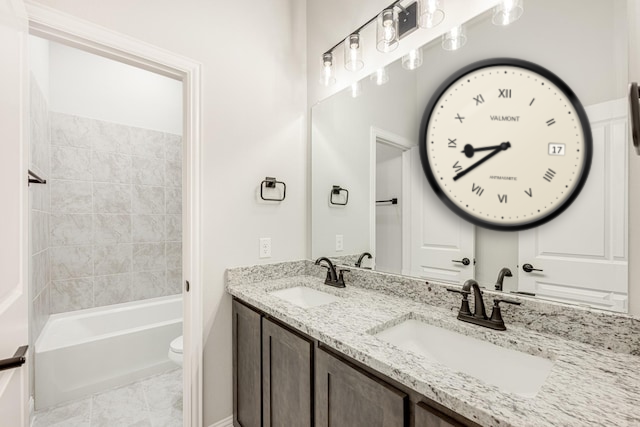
8:39
